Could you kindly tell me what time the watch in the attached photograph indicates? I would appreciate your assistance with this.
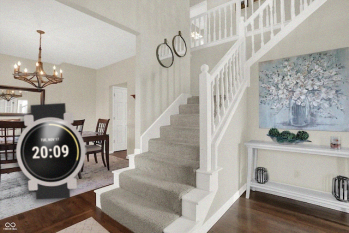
20:09
